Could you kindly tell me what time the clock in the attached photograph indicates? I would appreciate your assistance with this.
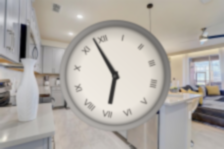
6:58
